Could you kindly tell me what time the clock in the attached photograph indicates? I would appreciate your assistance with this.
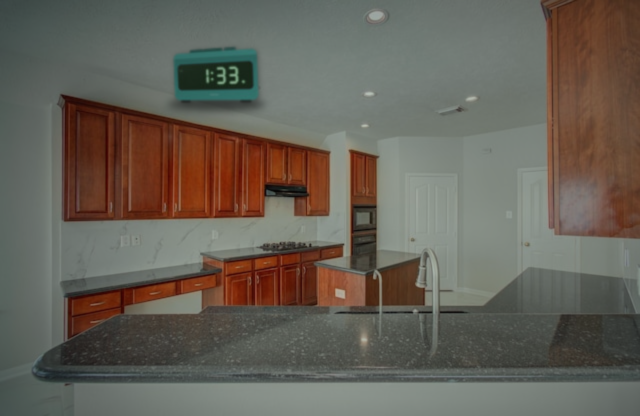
1:33
